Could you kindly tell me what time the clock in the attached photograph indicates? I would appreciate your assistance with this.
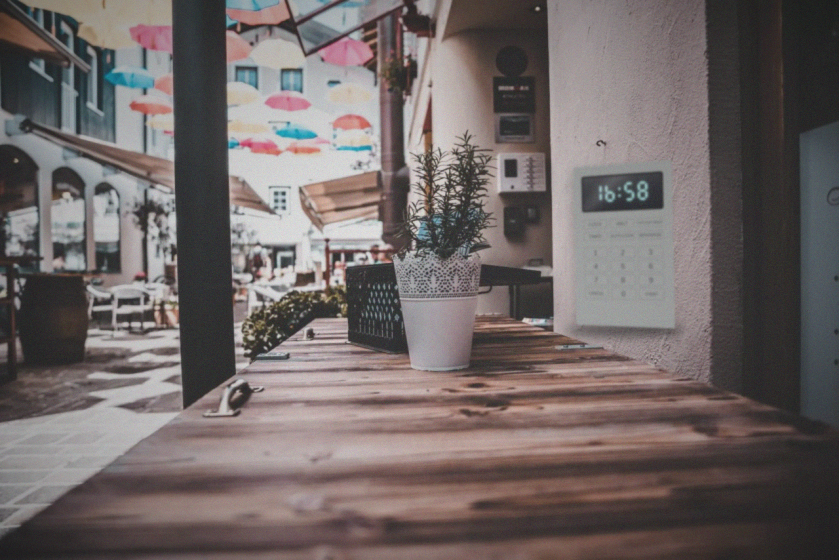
16:58
